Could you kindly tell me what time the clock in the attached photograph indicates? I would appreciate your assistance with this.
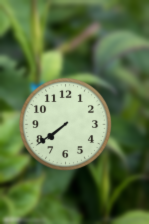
7:39
